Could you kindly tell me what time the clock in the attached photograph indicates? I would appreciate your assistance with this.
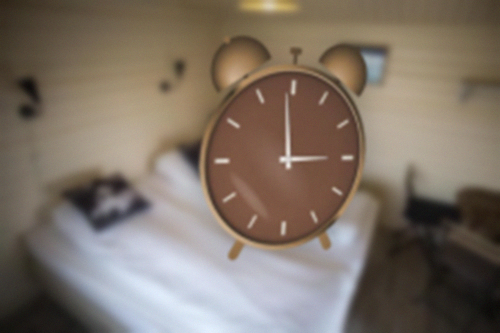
2:59
